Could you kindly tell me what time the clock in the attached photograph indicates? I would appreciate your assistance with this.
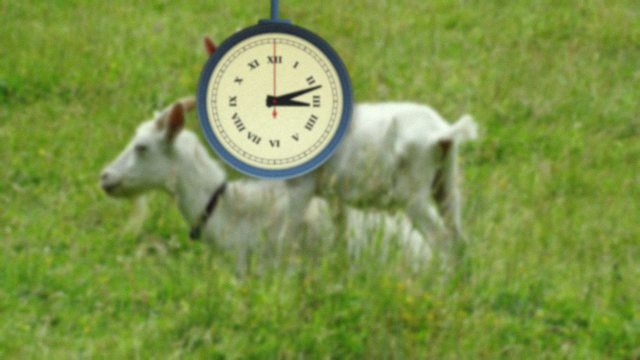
3:12:00
